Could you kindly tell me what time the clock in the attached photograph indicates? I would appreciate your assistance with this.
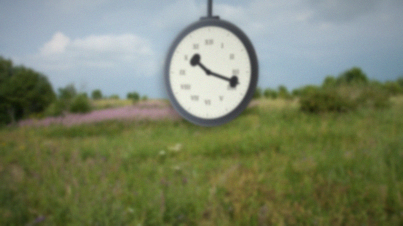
10:18
